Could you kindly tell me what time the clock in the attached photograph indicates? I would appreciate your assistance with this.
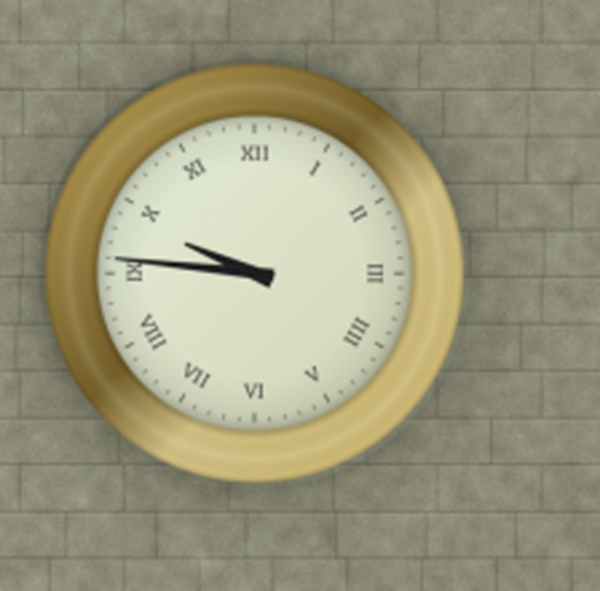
9:46
